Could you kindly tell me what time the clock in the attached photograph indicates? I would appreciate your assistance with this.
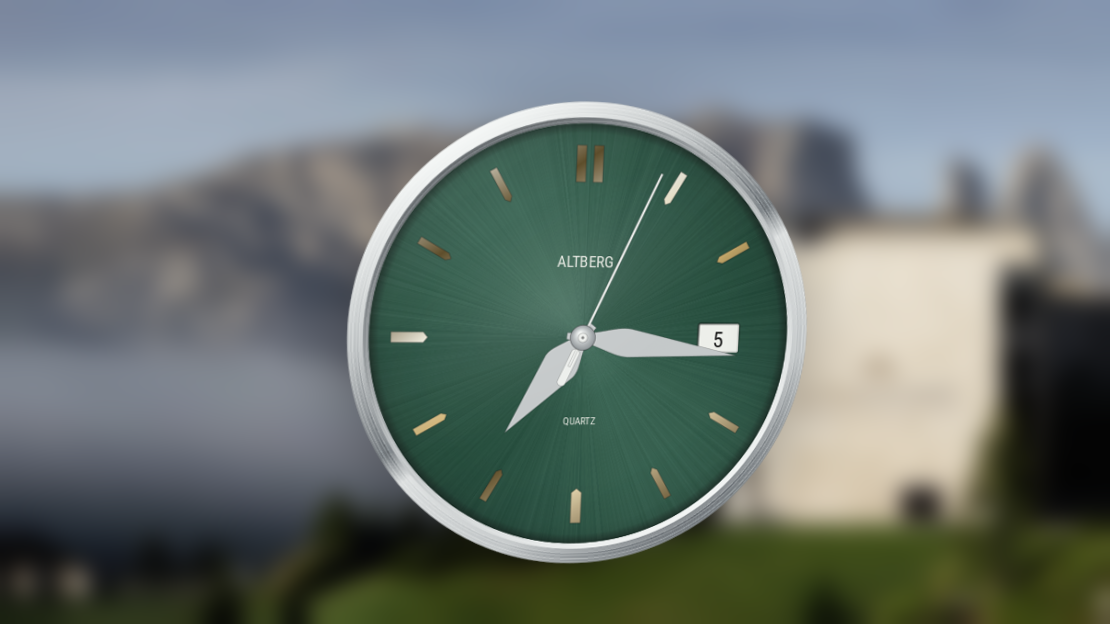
7:16:04
